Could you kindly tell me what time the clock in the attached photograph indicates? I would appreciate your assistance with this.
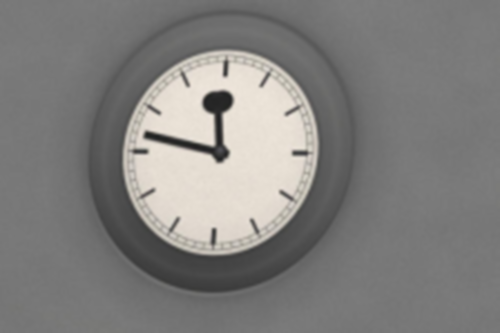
11:47
